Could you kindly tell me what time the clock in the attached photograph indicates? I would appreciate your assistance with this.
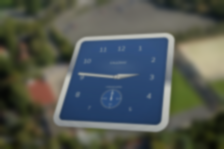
2:46
